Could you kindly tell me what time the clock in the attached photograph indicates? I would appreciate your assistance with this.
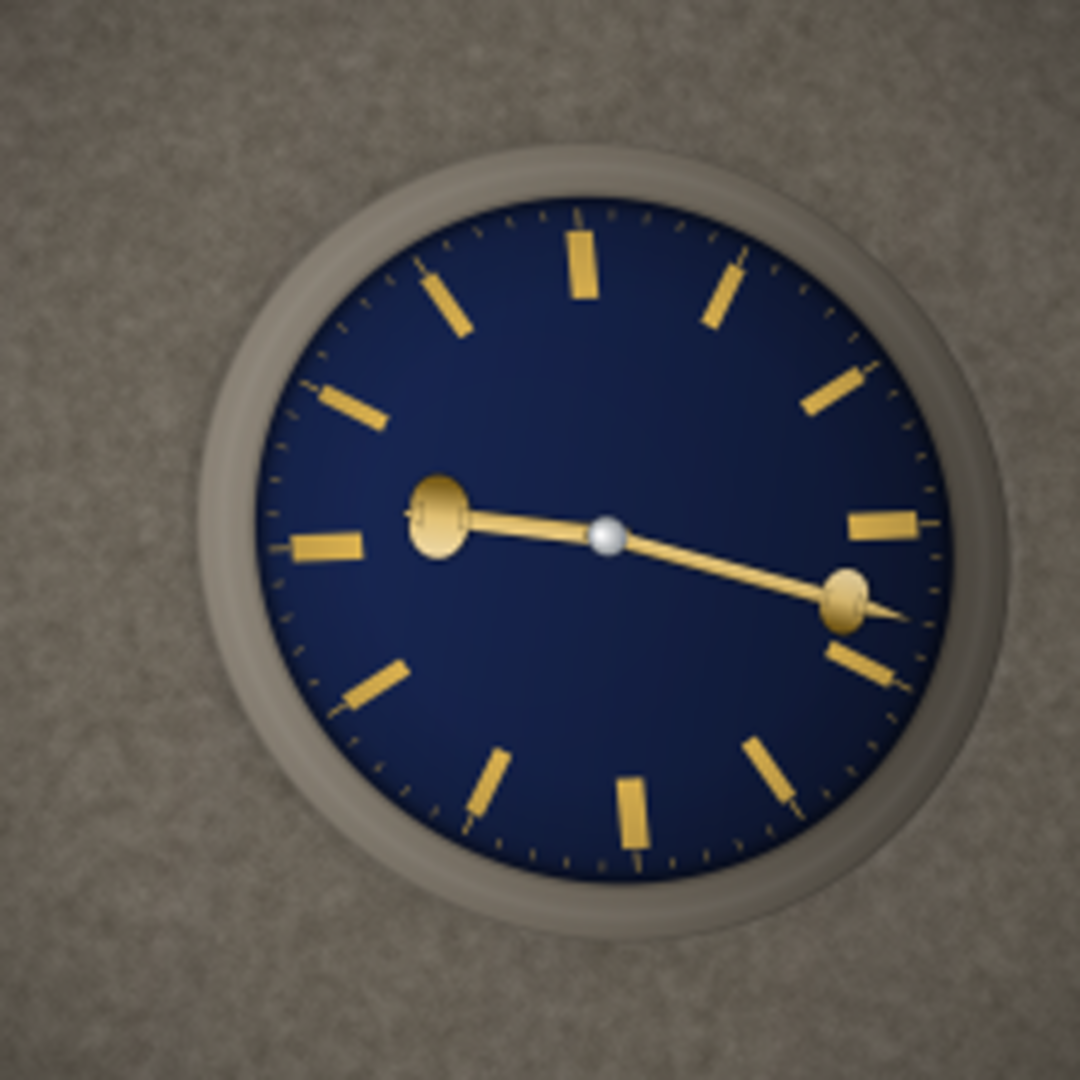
9:18
